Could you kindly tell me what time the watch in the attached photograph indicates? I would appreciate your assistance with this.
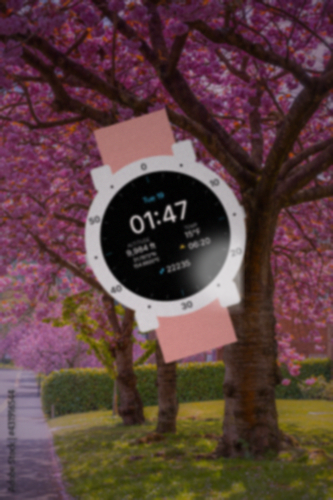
1:47
